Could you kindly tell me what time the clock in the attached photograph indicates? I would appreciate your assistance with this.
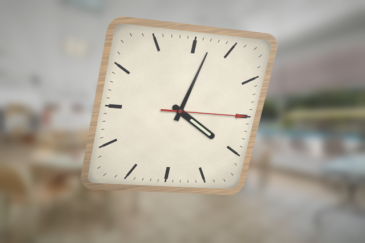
4:02:15
